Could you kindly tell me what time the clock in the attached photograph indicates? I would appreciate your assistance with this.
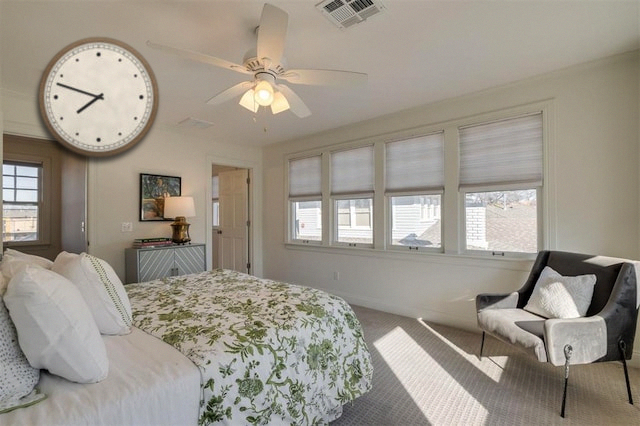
7:48
